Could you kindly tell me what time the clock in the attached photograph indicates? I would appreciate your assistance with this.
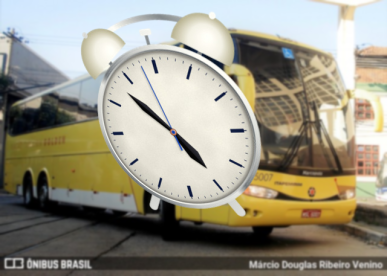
4:52:58
